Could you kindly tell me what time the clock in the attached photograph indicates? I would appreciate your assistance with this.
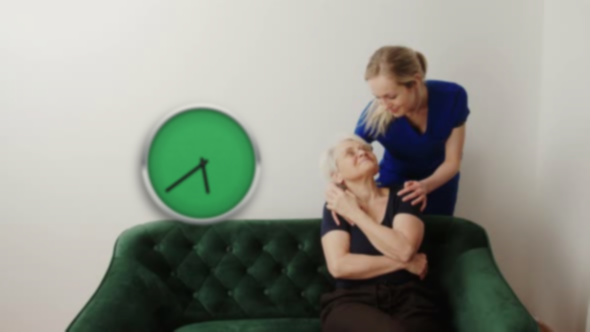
5:39
